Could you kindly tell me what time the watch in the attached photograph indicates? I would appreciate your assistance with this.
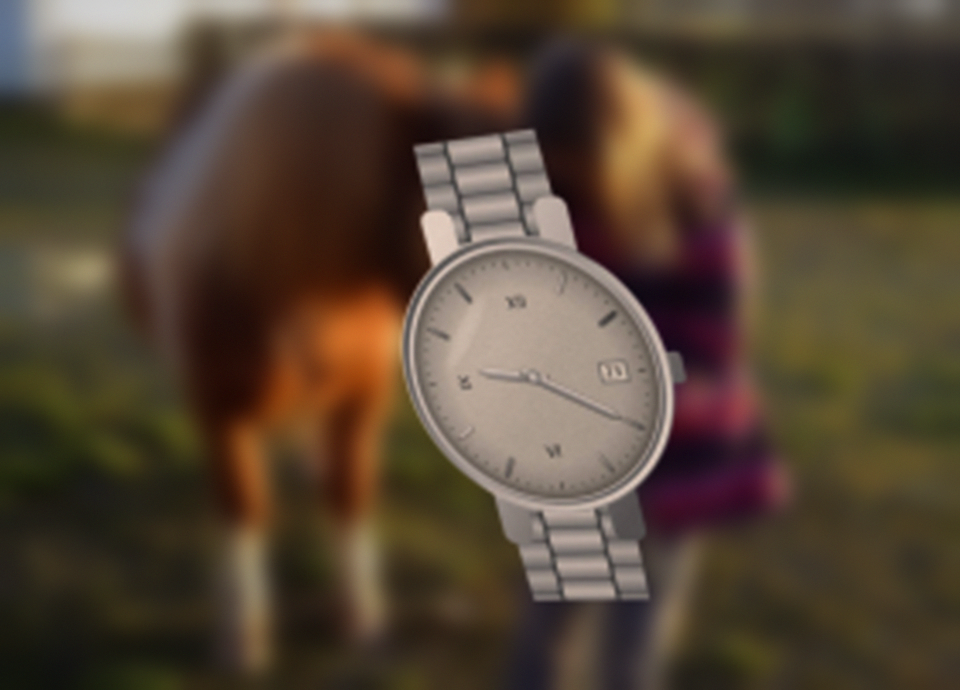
9:20
